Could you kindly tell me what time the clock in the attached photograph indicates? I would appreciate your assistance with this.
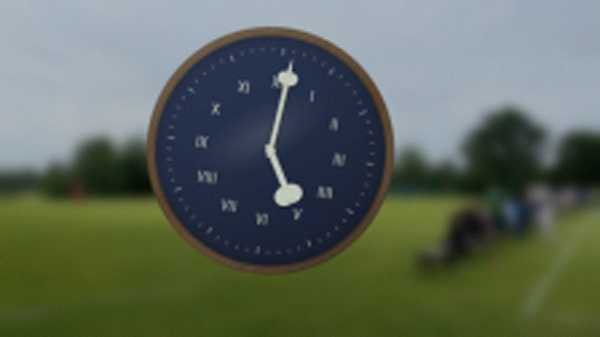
5:01
